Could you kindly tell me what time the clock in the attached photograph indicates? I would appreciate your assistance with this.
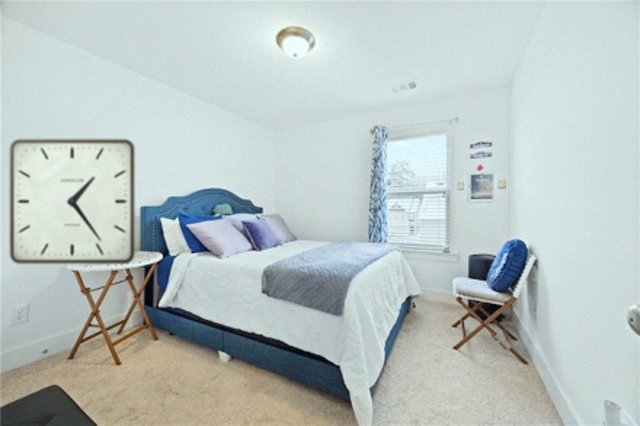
1:24
